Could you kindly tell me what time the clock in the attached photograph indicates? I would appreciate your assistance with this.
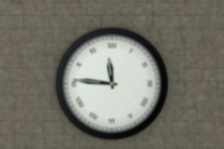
11:46
